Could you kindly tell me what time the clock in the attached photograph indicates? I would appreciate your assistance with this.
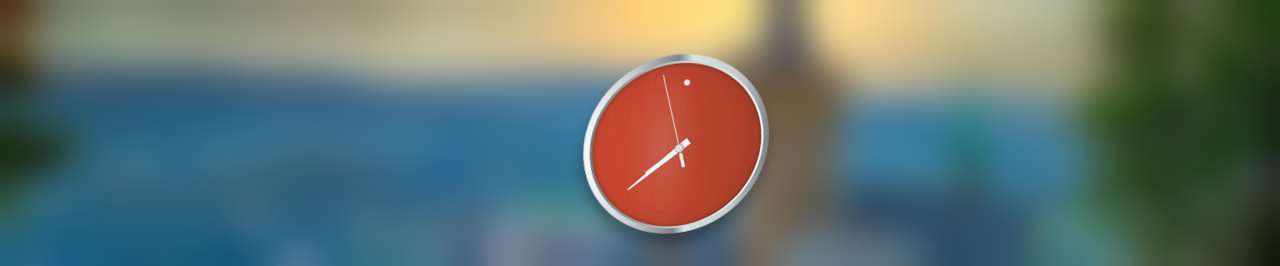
7:37:57
